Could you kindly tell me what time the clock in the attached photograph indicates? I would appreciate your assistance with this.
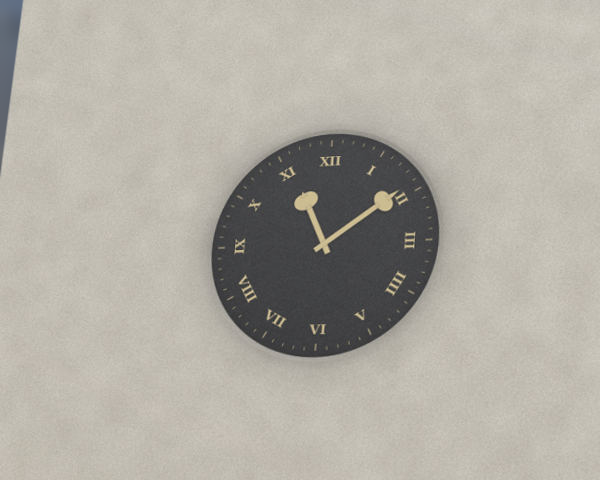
11:09
